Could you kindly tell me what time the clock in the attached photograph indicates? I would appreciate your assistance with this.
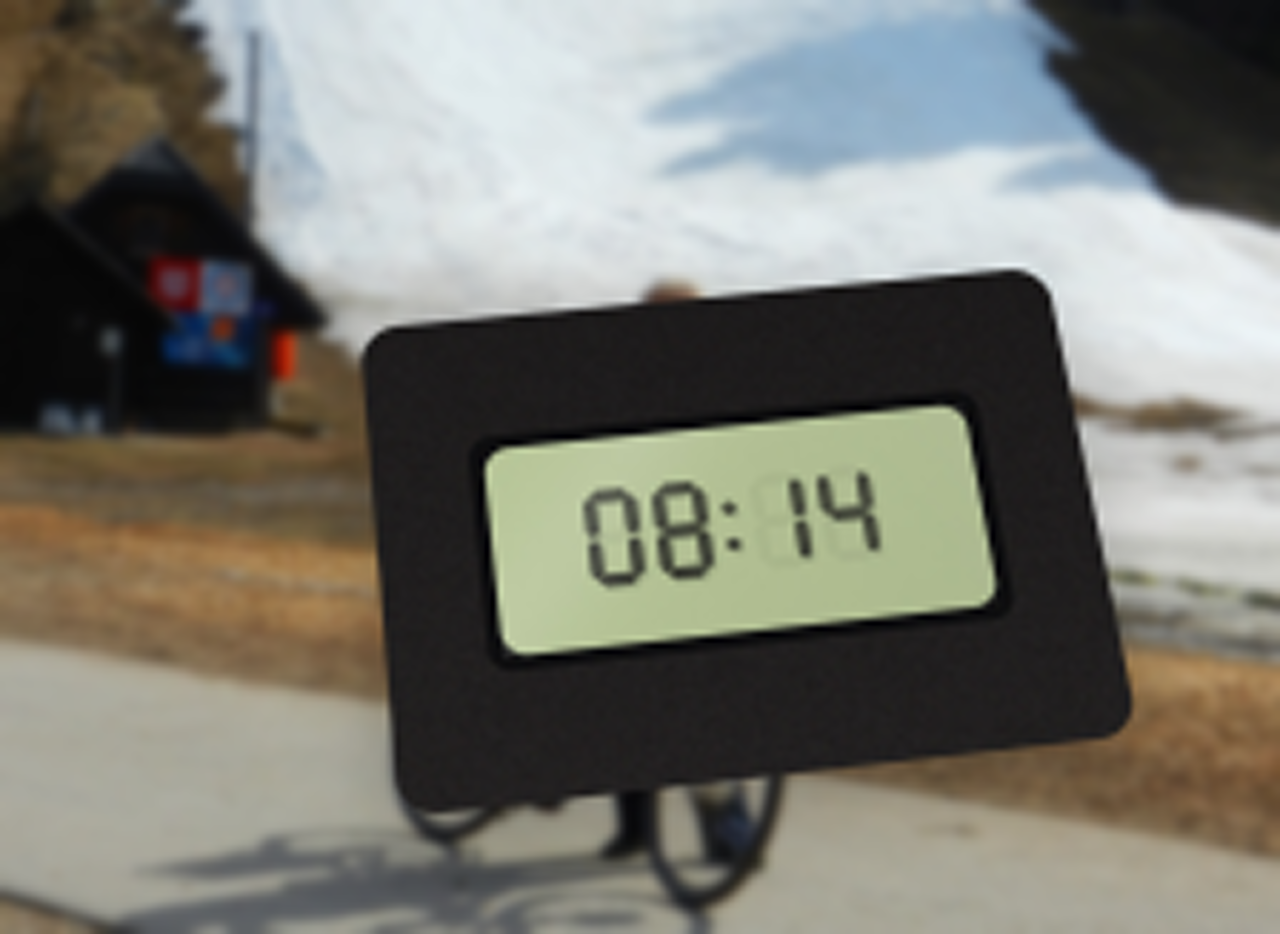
8:14
